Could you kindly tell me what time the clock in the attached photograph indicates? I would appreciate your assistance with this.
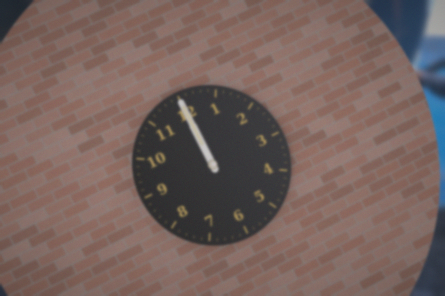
12:00
